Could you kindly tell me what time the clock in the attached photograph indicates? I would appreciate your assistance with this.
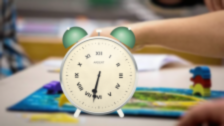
6:32
